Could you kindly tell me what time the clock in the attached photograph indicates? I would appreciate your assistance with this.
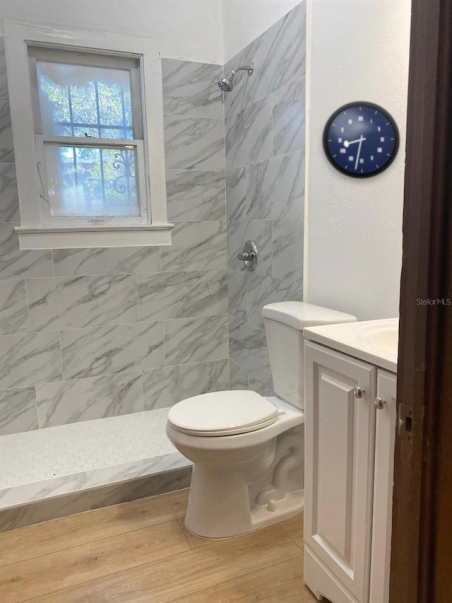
8:32
